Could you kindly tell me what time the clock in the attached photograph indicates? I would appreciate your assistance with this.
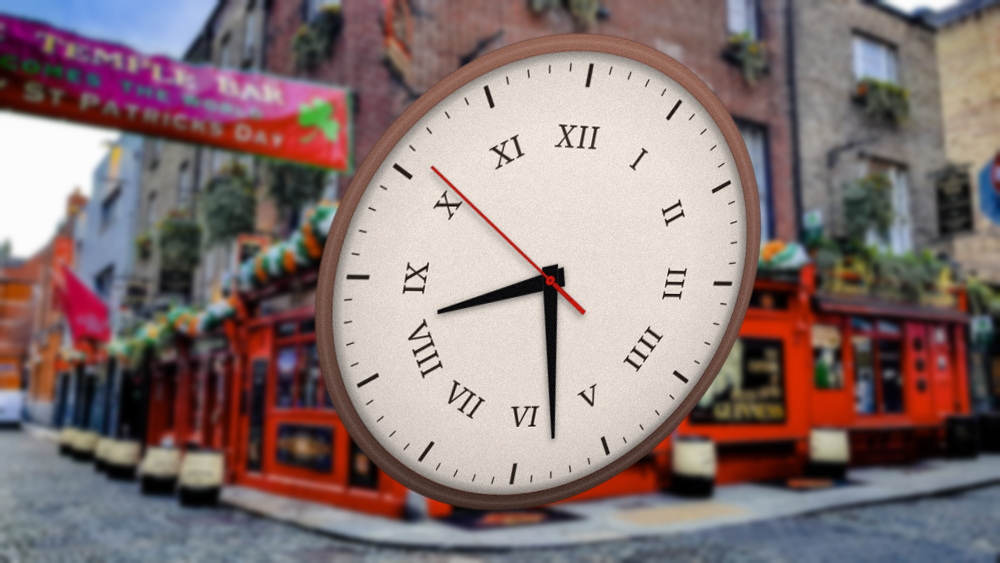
8:27:51
